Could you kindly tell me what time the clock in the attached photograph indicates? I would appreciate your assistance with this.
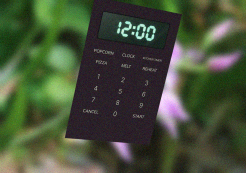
12:00
